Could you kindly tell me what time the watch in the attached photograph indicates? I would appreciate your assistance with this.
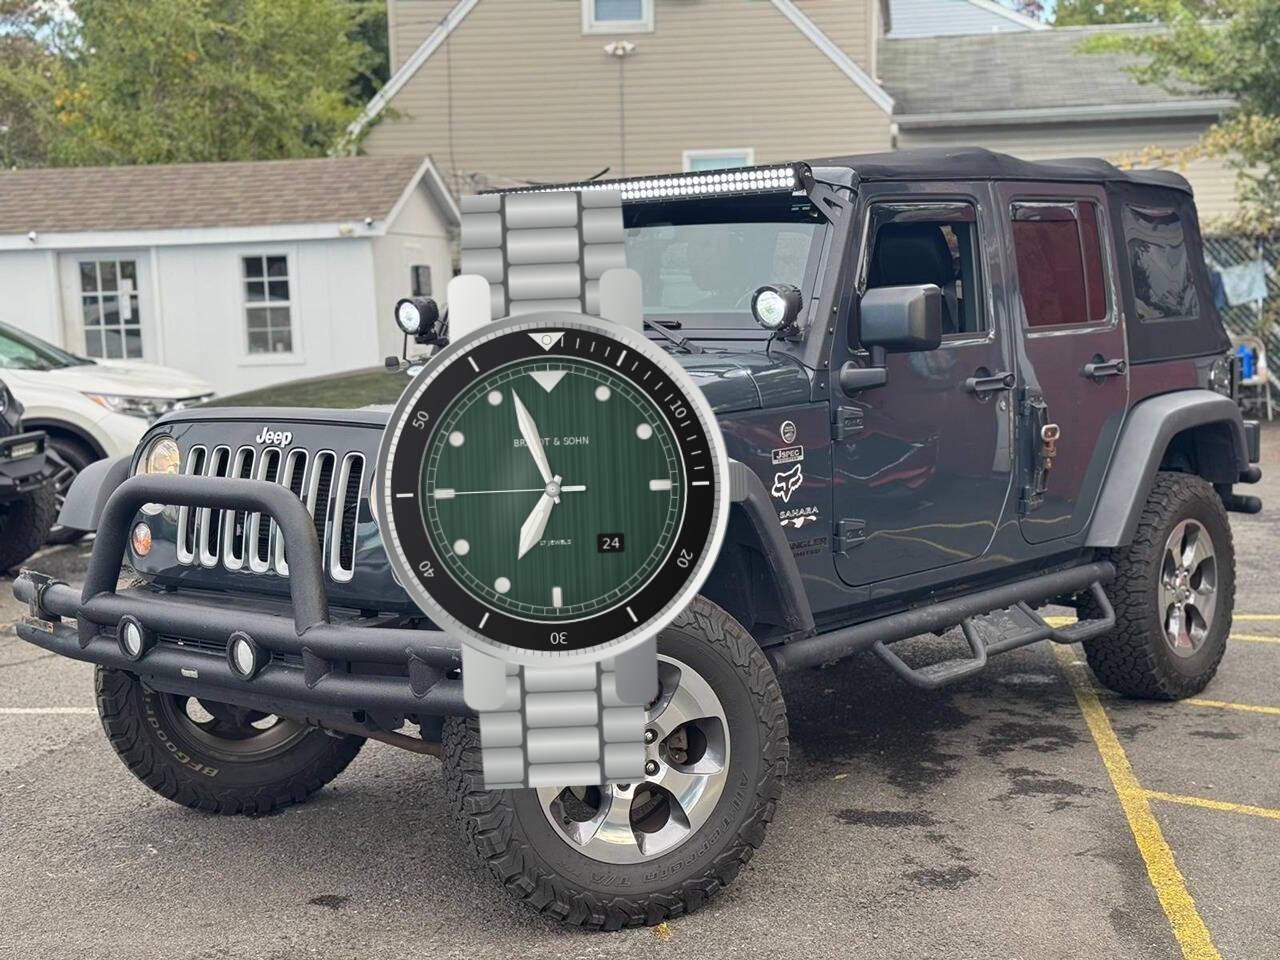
6:56:45
